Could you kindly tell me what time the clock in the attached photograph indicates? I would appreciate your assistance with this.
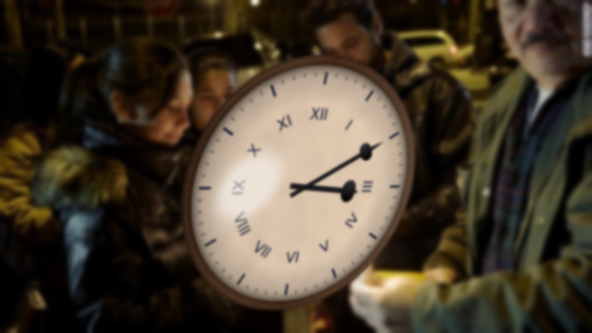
3:10
